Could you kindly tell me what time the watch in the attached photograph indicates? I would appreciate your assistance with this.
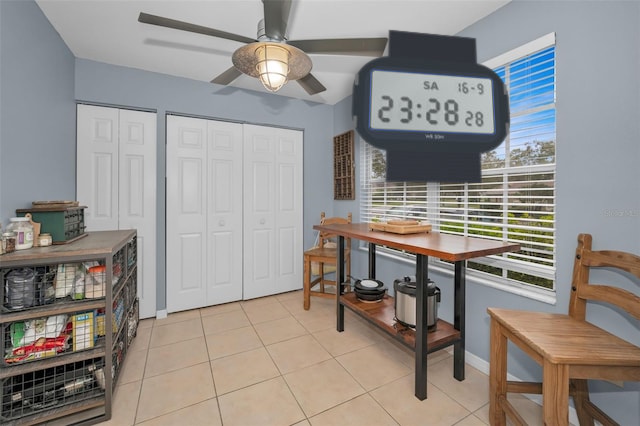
23:28:28
